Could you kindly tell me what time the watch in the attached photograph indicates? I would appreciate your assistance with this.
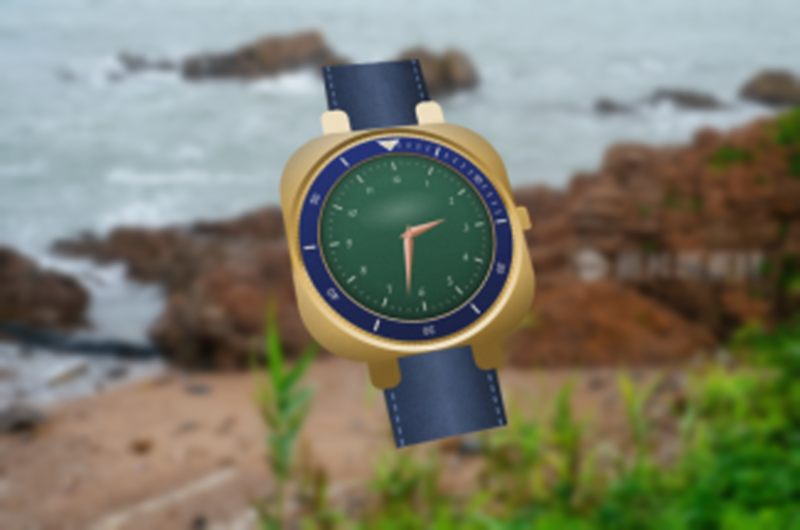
2:32
